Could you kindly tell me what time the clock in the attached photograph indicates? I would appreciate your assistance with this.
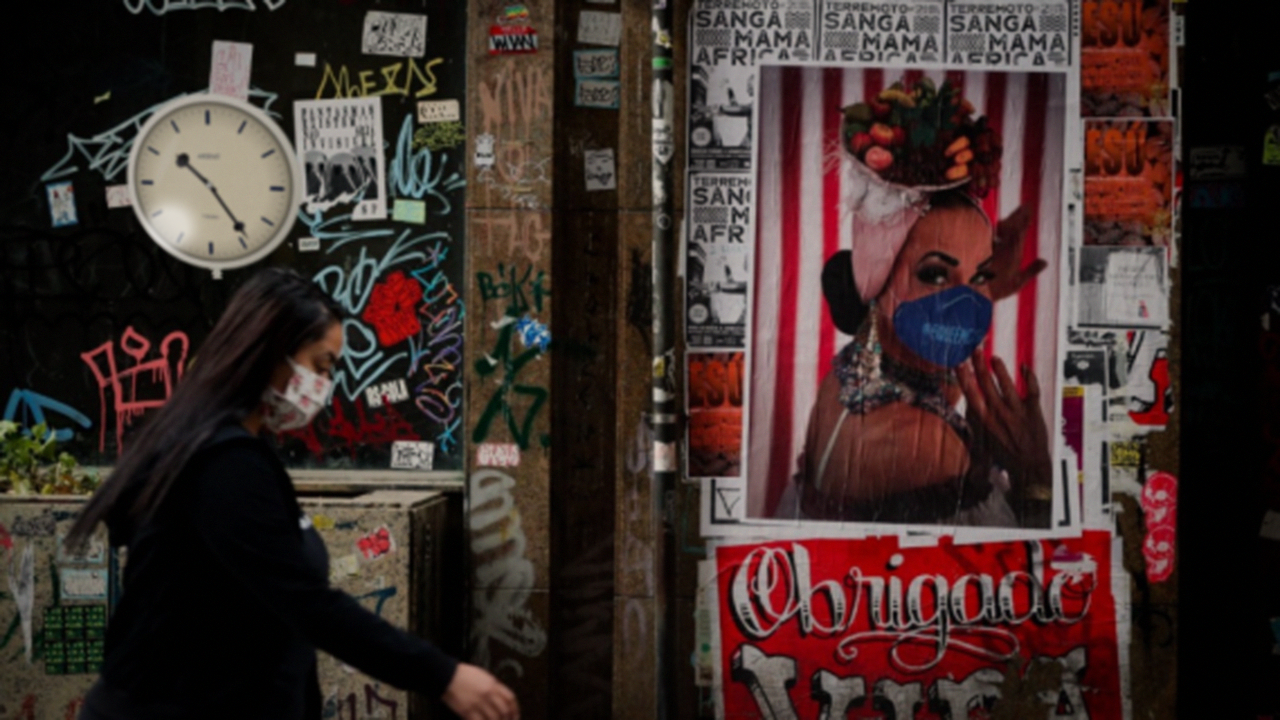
10:24
